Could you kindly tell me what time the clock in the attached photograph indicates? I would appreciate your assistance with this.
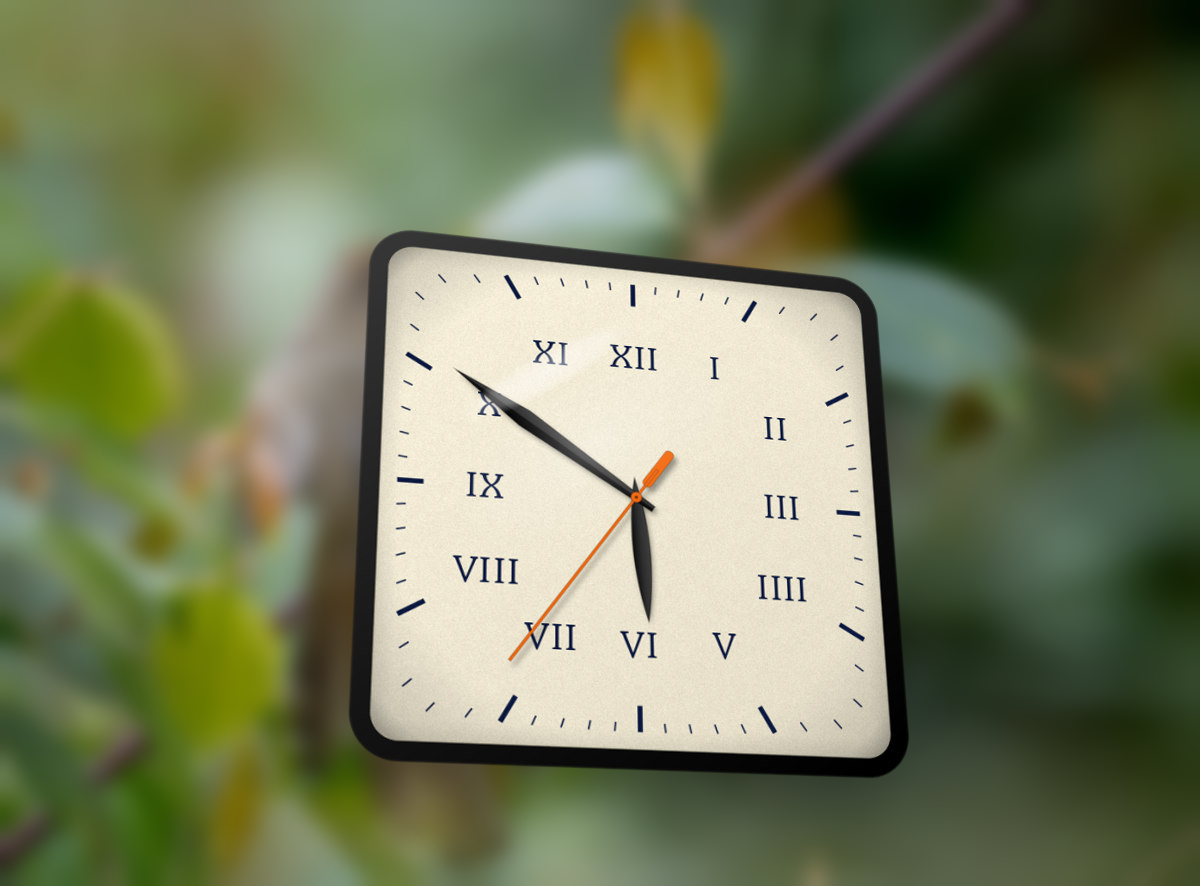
5:50:36
